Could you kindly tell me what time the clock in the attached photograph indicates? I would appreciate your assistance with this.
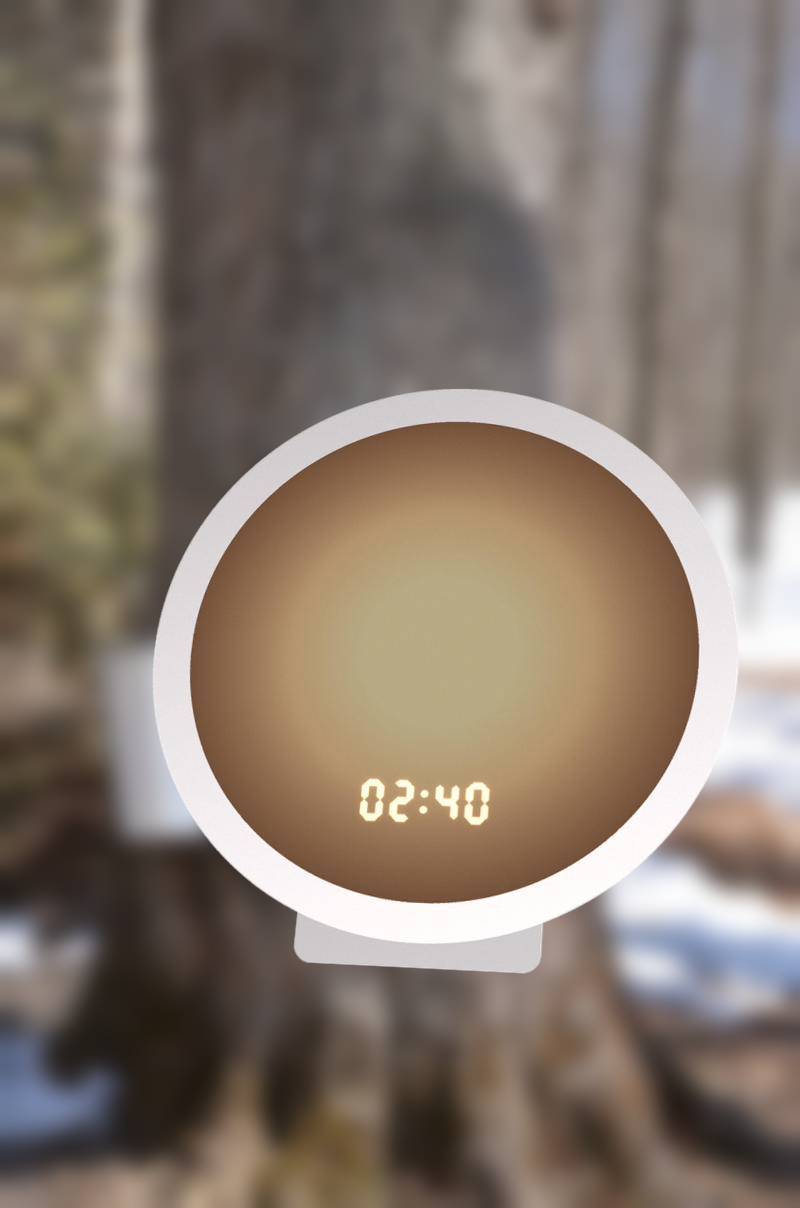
2:40
